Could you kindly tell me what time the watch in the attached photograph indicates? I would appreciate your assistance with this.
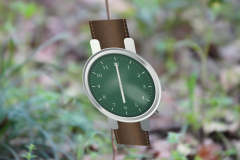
6:00
